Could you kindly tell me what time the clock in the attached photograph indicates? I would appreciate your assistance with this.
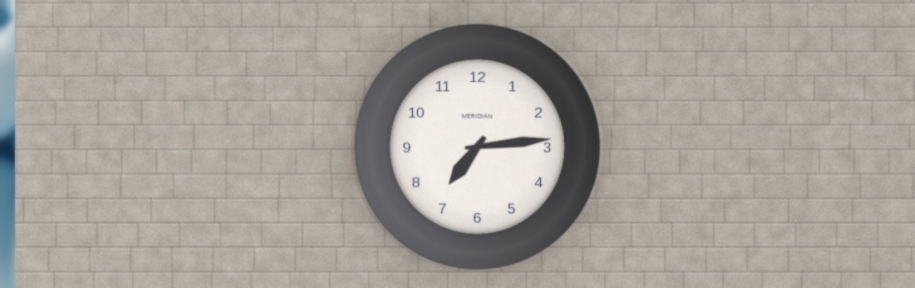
7:14
